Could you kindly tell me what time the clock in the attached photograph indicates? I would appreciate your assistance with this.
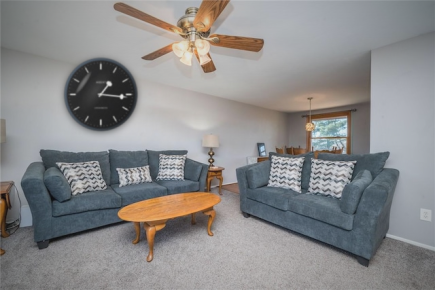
1:16
